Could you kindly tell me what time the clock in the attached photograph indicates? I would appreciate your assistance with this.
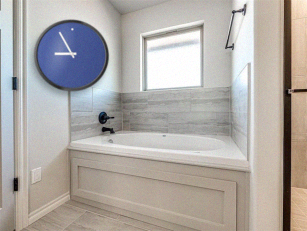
8:55
